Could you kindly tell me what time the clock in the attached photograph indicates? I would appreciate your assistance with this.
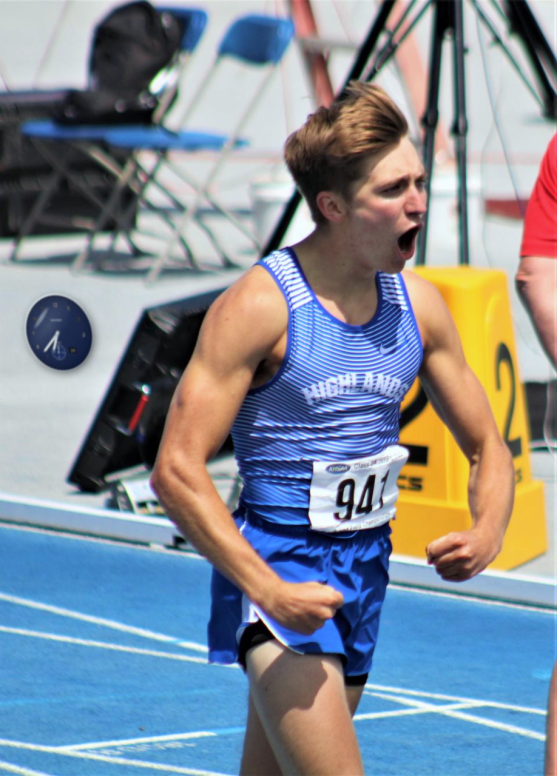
6:37
